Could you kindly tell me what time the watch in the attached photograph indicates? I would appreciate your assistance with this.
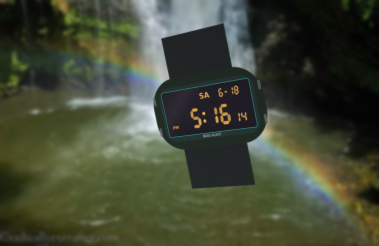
5:16:14
